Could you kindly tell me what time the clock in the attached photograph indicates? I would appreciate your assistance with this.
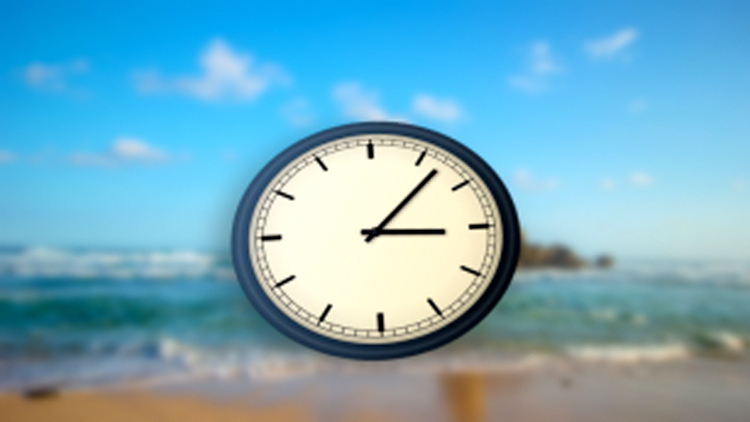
3:07
